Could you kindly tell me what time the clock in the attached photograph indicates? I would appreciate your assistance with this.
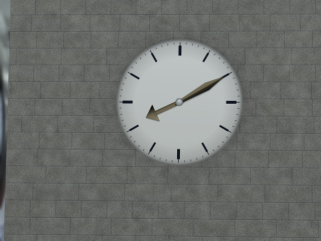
8:10
